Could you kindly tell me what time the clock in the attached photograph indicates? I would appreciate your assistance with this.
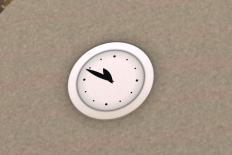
10:49
